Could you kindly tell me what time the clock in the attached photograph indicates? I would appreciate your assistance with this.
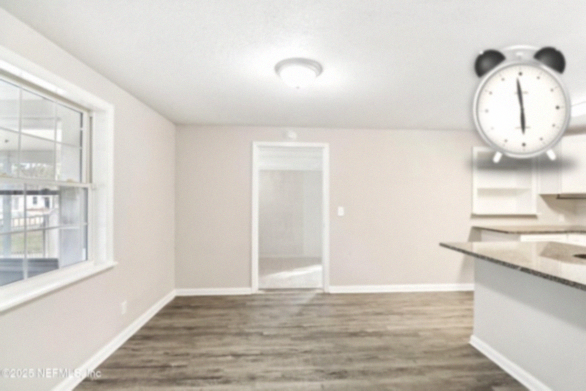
5:59
